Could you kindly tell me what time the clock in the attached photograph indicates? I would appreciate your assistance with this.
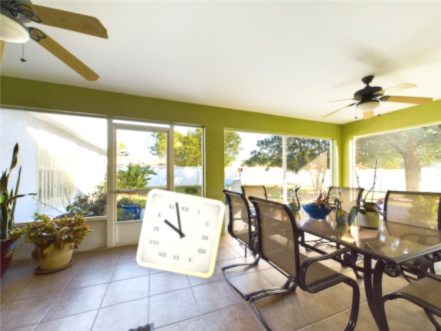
9:57
